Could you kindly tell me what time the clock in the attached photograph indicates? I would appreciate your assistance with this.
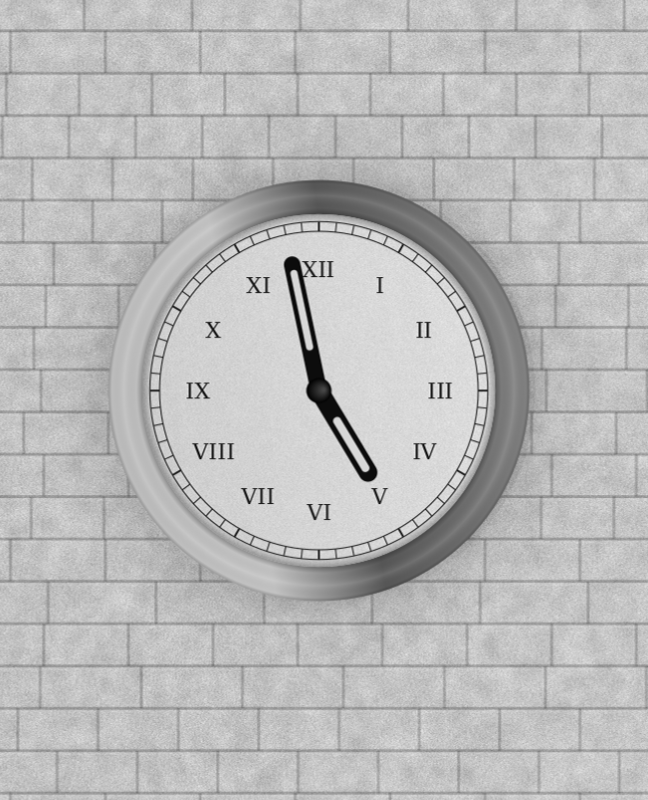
4:58
